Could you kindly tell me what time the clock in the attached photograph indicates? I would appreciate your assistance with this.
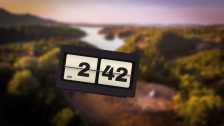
2:42
